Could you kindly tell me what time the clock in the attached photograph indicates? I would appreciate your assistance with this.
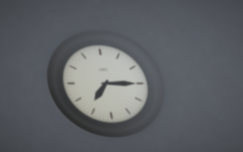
7:15
